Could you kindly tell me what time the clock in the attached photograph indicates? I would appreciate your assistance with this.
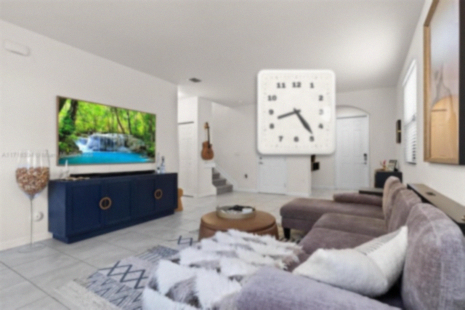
8:24
